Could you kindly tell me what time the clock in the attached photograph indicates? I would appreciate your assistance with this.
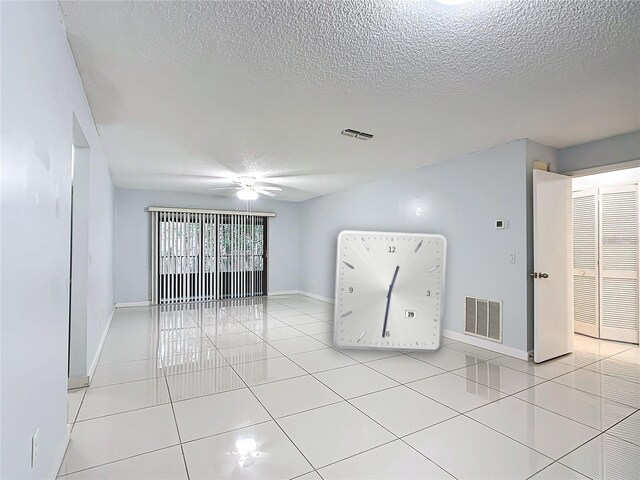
12:31
